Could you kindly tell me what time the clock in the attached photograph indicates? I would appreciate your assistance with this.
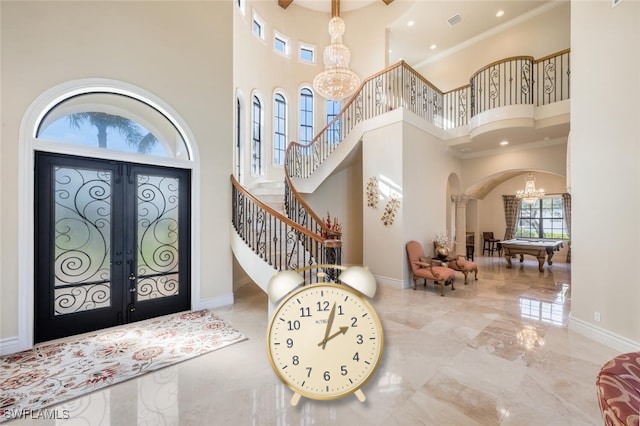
2:03
